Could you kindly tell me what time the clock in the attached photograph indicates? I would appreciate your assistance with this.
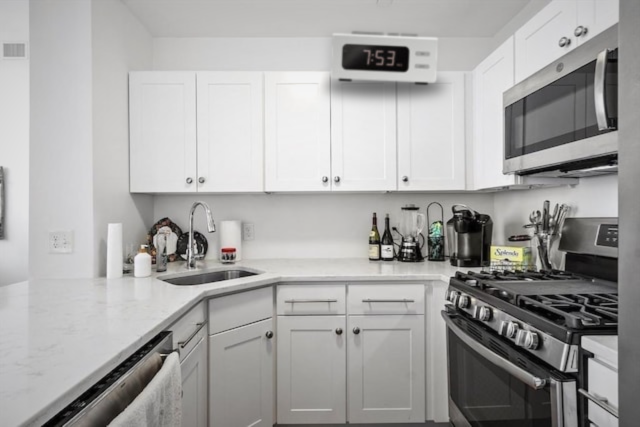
7:53
